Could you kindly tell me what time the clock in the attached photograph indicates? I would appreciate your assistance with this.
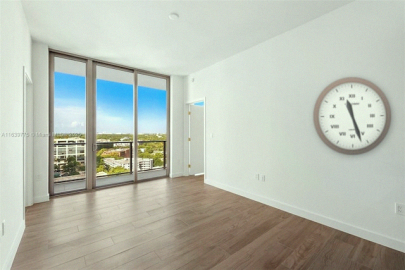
11:27
